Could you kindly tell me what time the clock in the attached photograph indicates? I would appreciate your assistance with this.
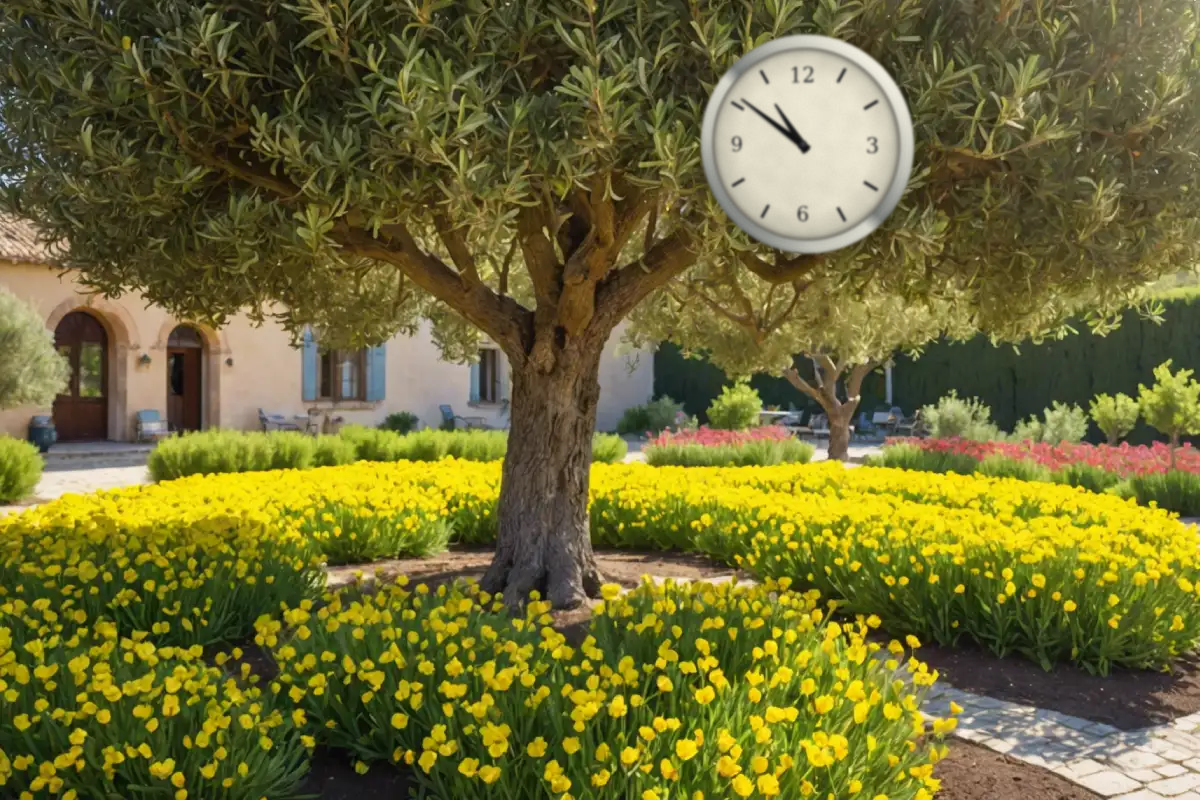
10:51
